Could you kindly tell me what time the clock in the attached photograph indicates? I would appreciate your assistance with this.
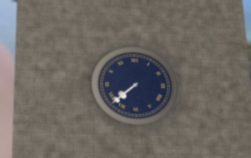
7:38
